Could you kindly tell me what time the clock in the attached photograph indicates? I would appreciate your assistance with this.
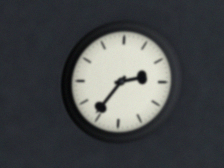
2:36
